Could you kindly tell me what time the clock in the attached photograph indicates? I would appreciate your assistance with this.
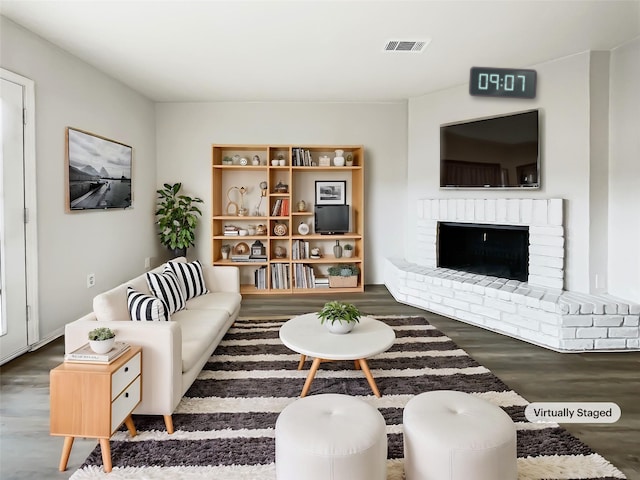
9:07
